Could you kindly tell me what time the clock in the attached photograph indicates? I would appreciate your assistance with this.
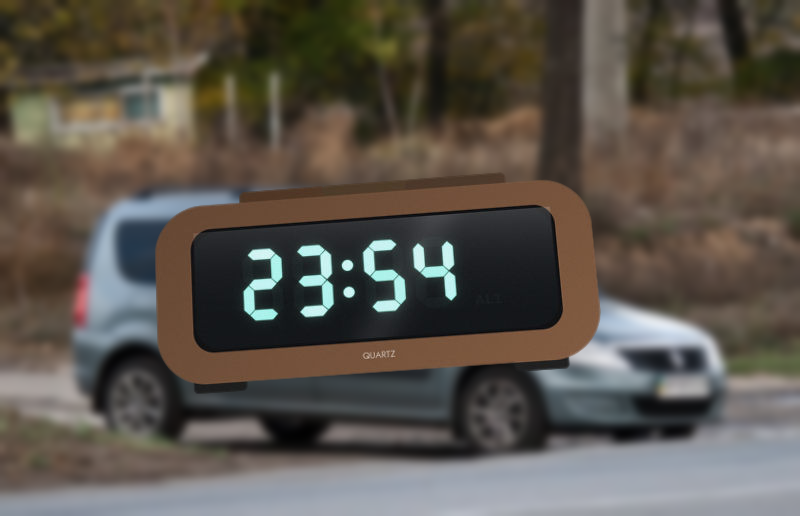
23:54
